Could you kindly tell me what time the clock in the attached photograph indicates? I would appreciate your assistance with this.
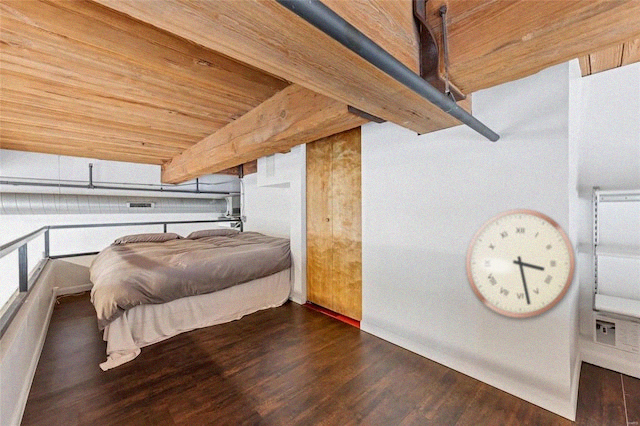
3:28
